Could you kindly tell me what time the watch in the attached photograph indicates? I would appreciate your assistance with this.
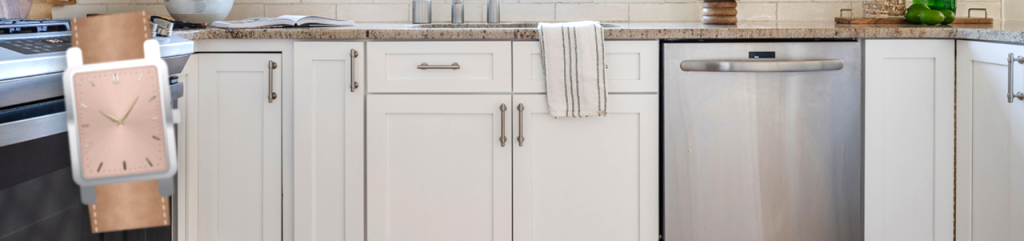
10:07
